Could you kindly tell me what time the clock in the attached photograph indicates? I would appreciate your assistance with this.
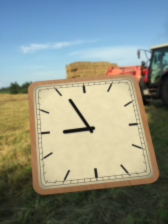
8:56
